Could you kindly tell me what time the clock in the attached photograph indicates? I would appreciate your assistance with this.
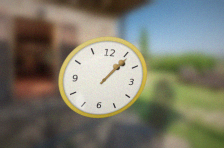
1:06
